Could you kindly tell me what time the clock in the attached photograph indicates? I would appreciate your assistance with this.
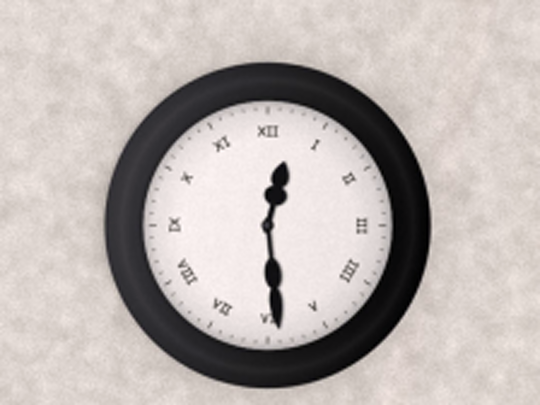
12:29
